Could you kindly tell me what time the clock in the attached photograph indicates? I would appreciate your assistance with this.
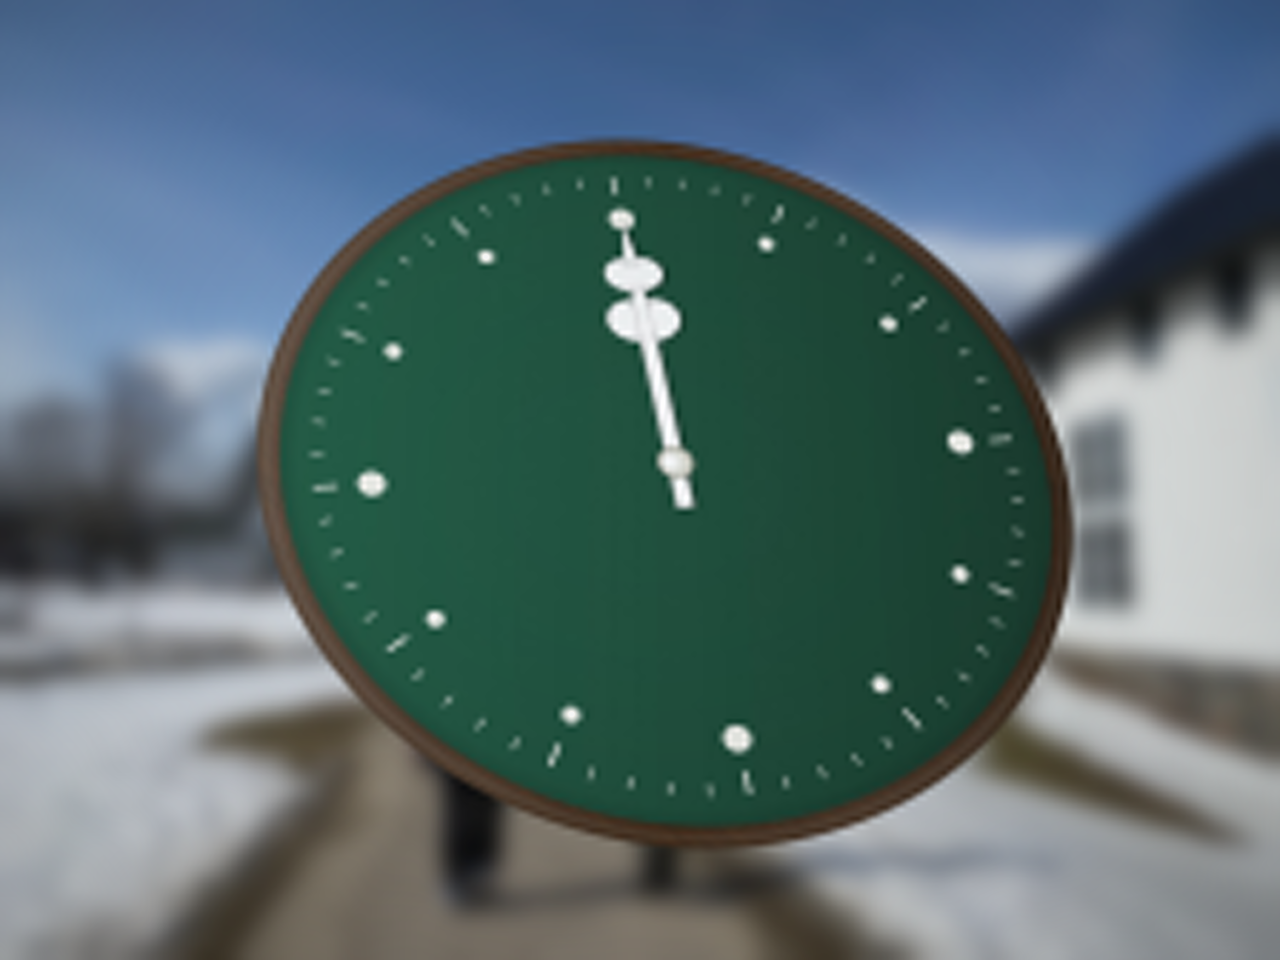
12:00
